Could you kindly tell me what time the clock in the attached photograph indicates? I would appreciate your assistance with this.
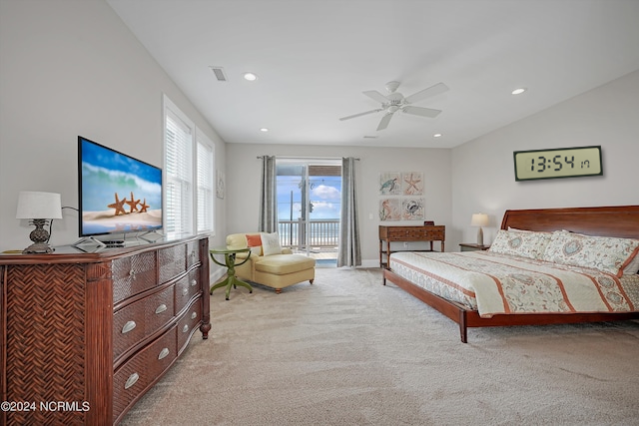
13:54:17
